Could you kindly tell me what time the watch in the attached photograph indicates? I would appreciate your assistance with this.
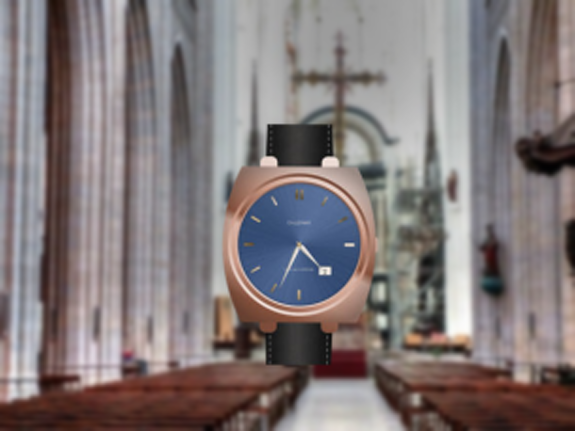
4:34
